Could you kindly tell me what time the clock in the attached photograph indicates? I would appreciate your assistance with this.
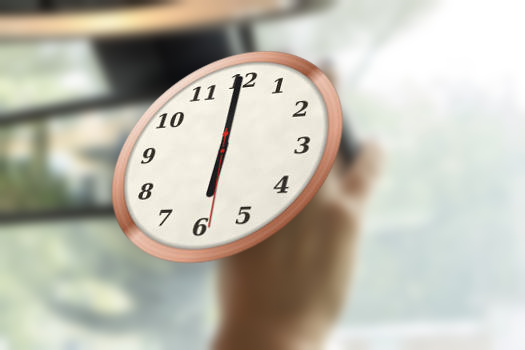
5:59:29
